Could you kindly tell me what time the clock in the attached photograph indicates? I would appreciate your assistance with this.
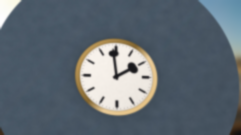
1:59
